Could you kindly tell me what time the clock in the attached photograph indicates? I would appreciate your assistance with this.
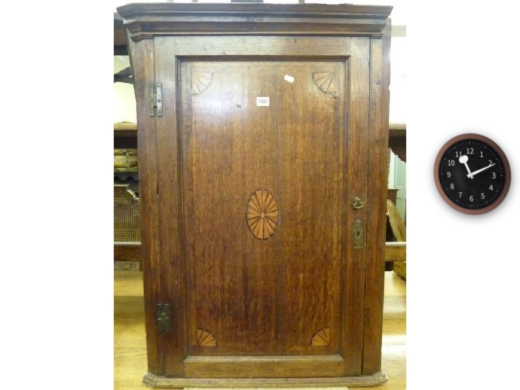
11:11
